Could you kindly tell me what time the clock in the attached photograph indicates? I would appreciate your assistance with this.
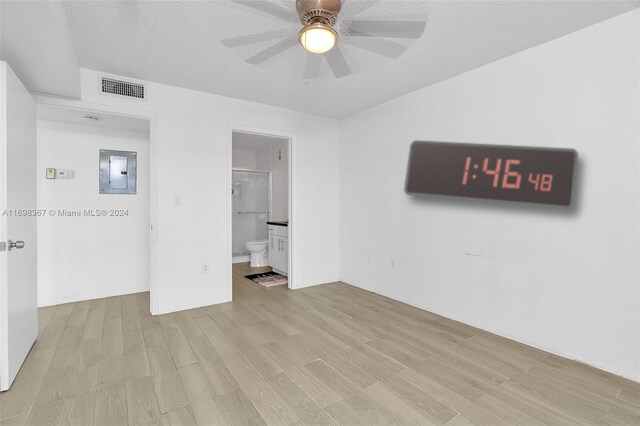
1:46:48
